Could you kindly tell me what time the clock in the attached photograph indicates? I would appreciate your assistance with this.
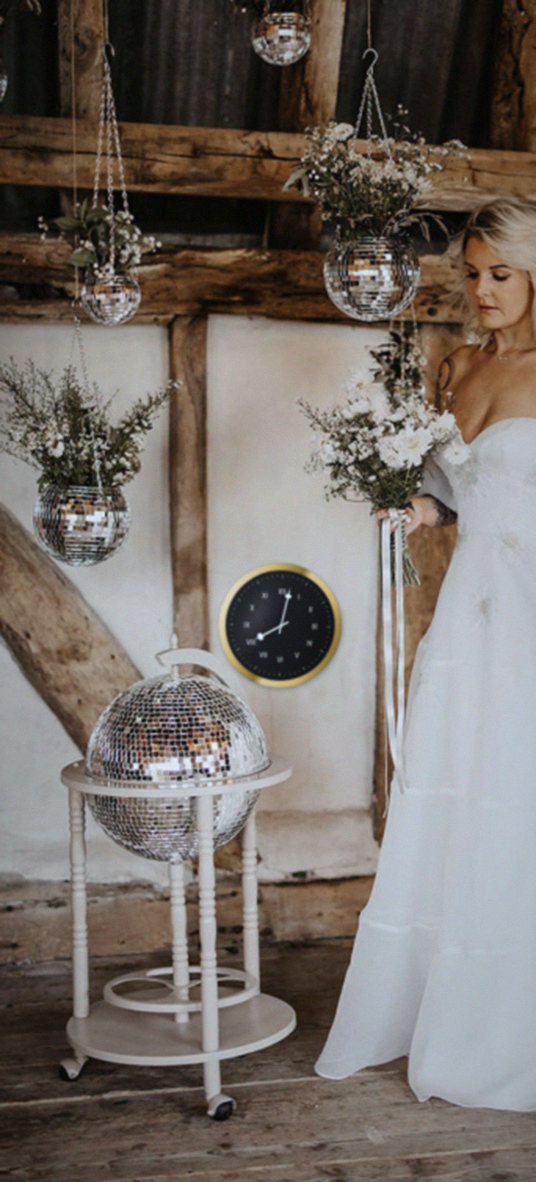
8:02
